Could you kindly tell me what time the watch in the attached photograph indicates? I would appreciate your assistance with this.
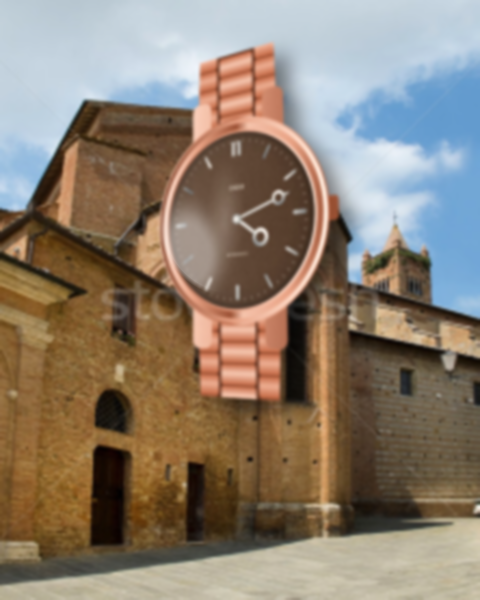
4:12
